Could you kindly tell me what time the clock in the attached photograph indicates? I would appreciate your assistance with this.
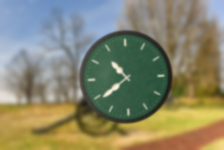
10:39
